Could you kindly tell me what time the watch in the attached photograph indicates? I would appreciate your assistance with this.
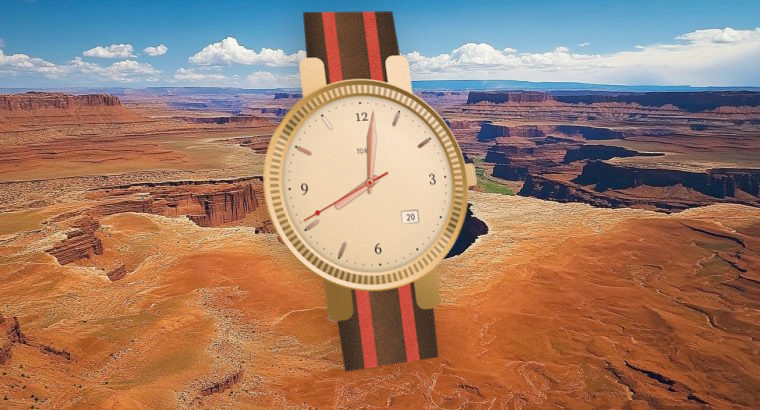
8:01:41
